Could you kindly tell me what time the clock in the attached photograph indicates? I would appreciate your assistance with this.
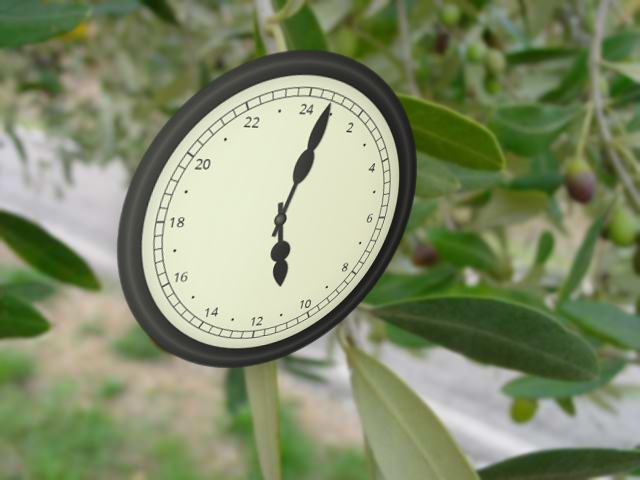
11:02
